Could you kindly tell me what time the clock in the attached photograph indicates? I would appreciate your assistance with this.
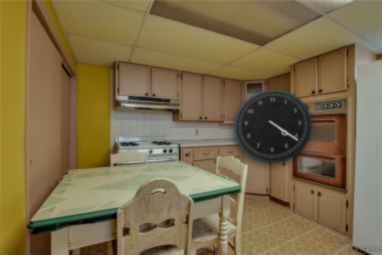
4:21
